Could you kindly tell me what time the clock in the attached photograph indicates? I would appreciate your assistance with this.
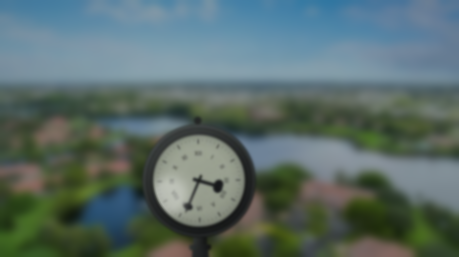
3:34
